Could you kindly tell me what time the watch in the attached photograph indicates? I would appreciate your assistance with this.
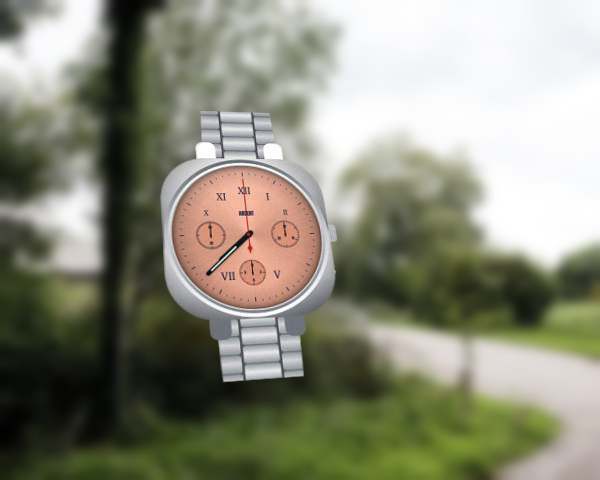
7:38
